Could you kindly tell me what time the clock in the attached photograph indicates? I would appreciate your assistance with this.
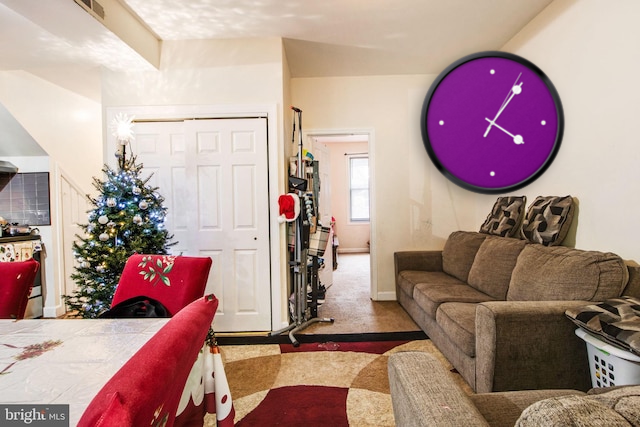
4:06:05
